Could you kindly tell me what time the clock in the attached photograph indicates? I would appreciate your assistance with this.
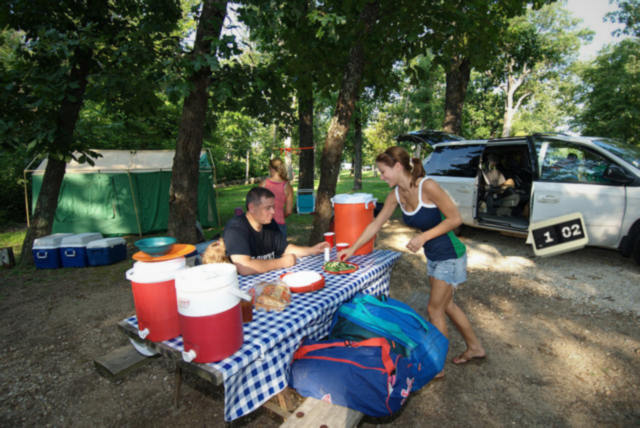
1:02
